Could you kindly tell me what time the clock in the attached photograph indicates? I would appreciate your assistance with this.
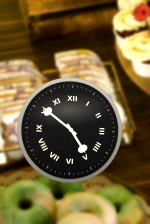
4:51
